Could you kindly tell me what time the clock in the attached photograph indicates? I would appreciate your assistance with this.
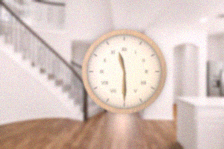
11:30
